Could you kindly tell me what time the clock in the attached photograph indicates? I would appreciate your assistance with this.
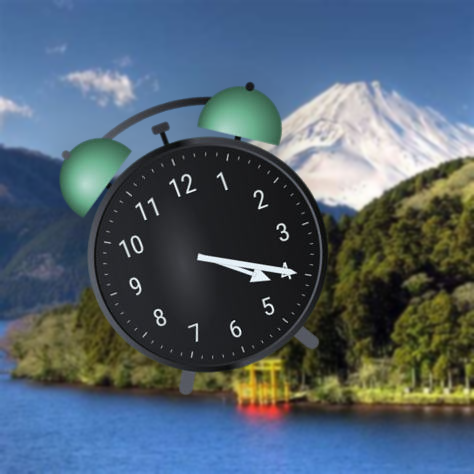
4:20
